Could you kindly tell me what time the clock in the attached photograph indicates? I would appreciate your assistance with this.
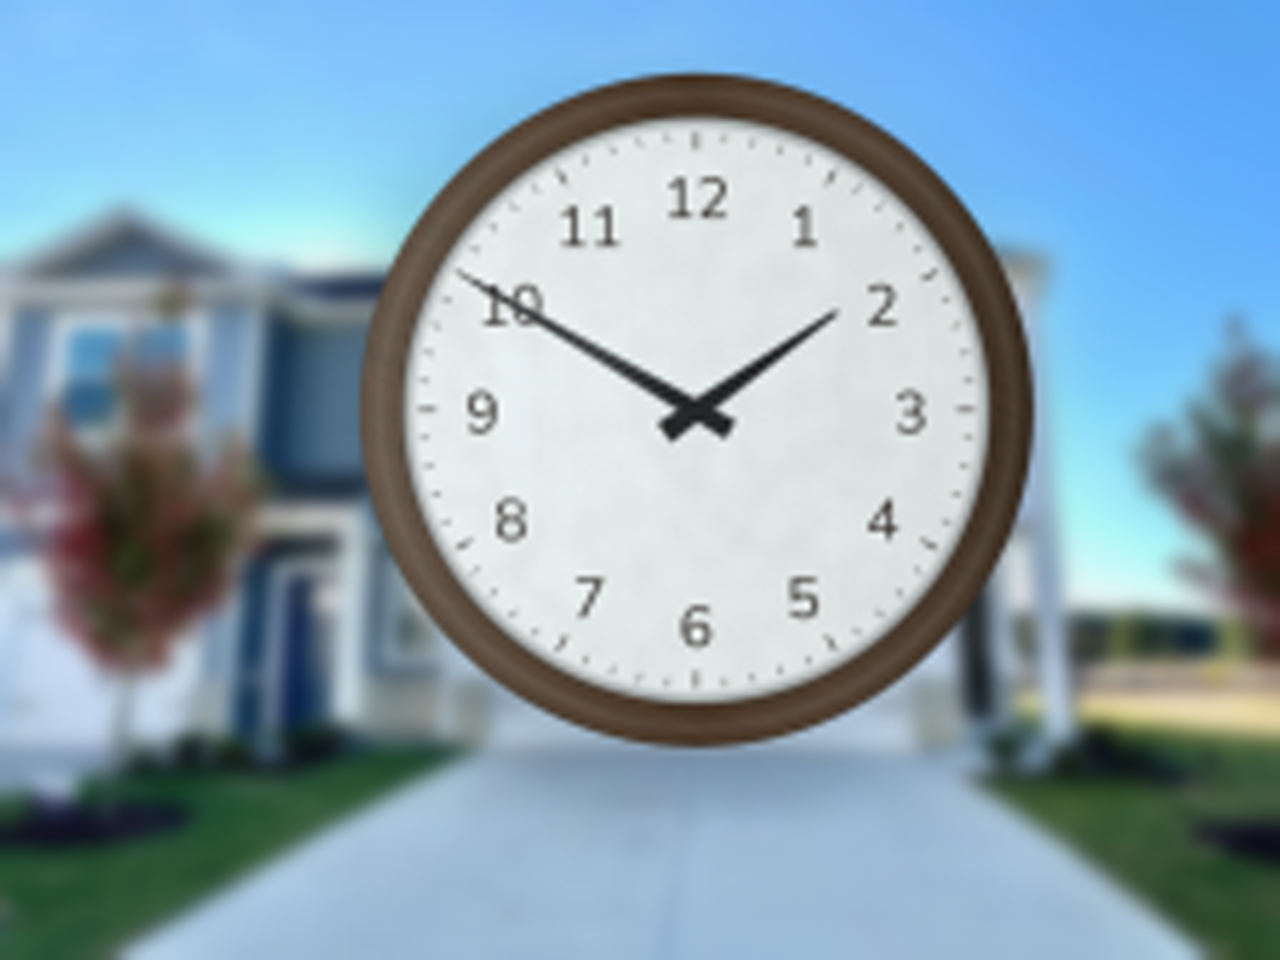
1:50
